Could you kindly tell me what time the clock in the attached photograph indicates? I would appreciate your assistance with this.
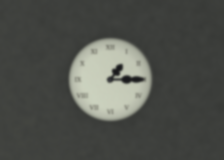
1:15
